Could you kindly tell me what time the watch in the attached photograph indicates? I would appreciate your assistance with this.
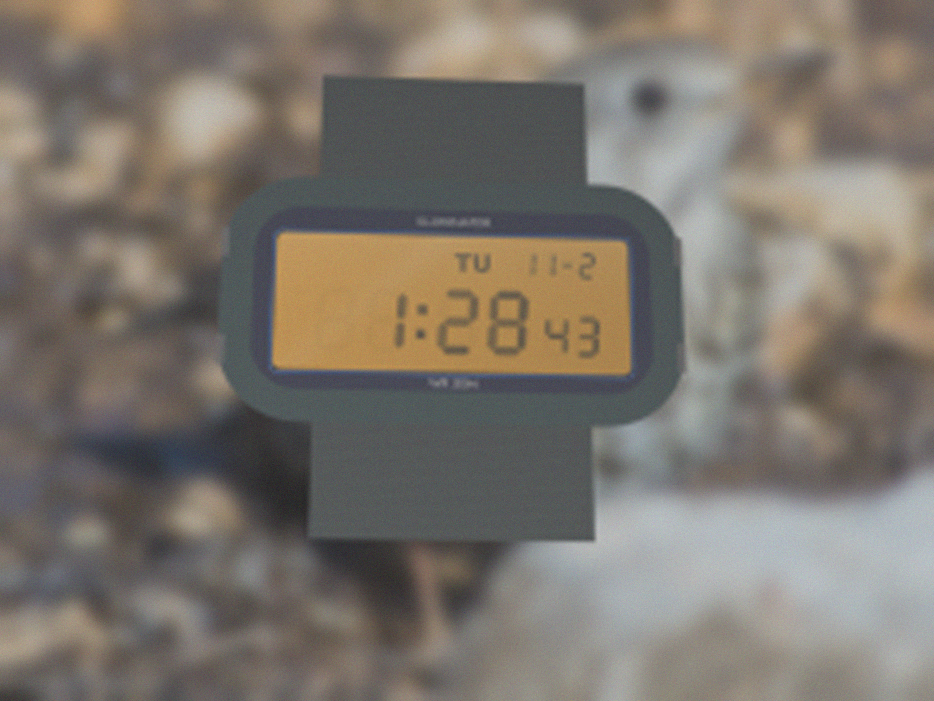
1:28:43
